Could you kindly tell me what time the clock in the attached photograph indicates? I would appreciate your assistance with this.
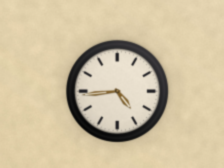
4:44
